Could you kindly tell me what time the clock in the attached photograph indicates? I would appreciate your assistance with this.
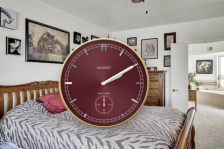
2:10
